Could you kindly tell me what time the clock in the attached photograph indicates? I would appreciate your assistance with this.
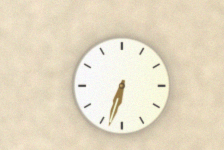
6:33
